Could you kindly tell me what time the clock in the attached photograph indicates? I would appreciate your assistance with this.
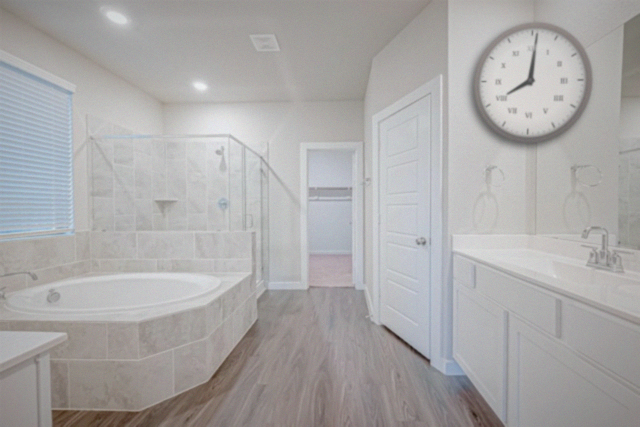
8:01
